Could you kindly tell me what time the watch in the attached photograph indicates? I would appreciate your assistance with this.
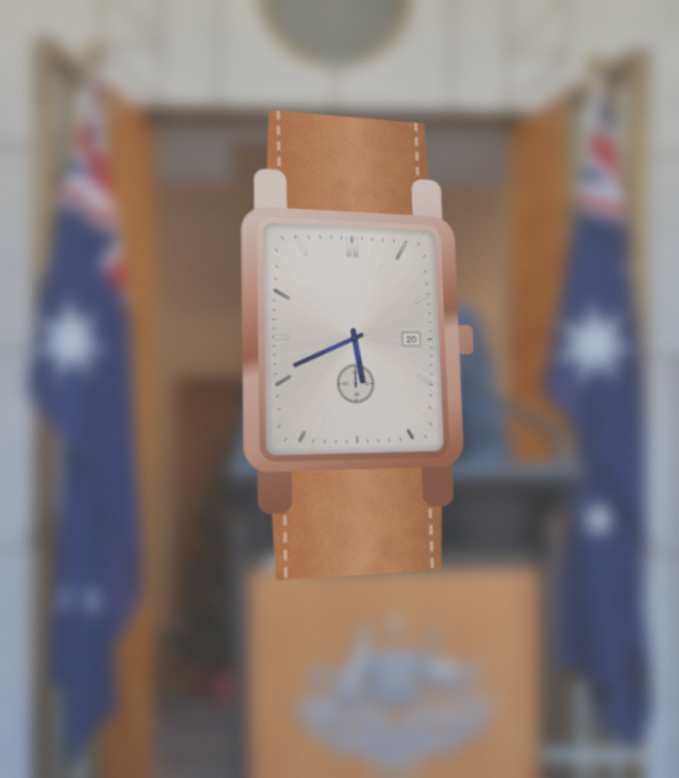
5:41
